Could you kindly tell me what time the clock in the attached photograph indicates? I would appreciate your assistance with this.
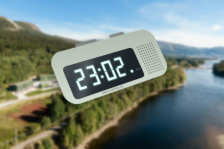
23:02
